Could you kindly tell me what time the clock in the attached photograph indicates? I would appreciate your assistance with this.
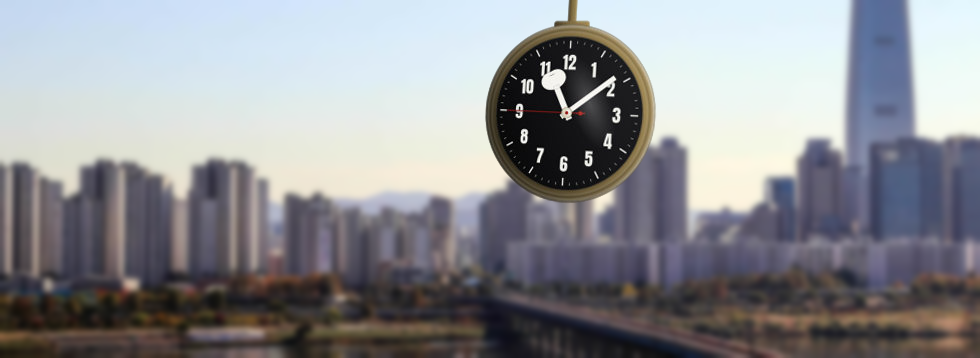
11:08:45
